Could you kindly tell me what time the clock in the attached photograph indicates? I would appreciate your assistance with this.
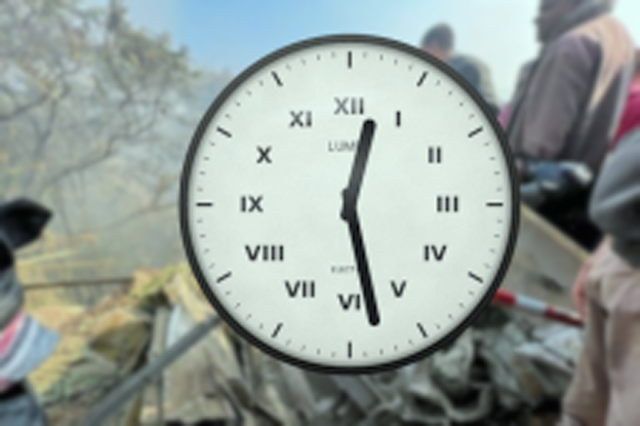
12:28
